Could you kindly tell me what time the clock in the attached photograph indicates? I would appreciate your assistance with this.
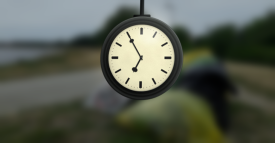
6:55
